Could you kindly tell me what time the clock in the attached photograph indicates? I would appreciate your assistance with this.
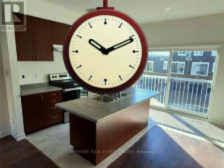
10:11
